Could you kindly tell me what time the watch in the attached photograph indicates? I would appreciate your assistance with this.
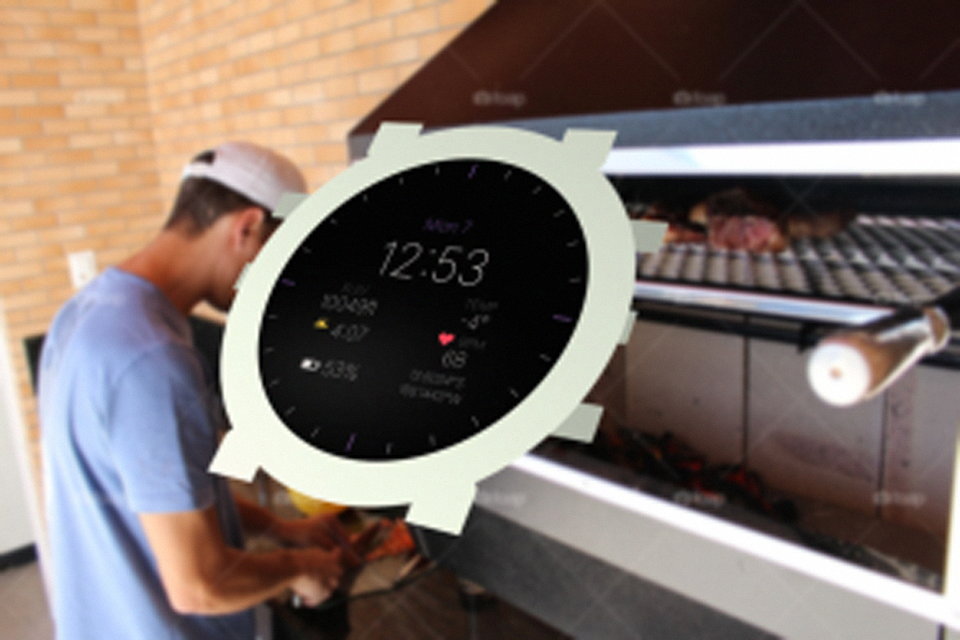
12:53
